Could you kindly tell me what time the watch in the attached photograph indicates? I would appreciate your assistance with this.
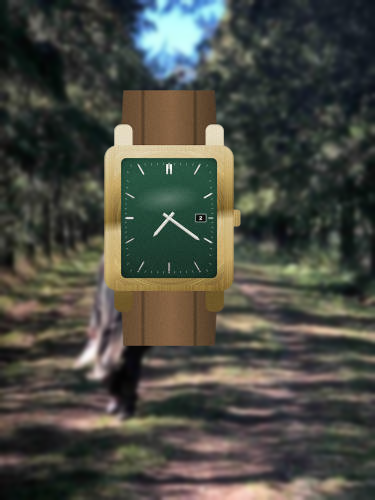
7:21
